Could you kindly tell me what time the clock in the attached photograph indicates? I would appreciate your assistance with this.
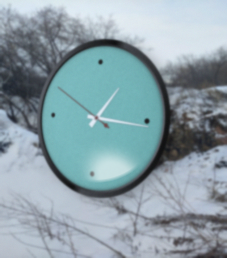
1:15:50
